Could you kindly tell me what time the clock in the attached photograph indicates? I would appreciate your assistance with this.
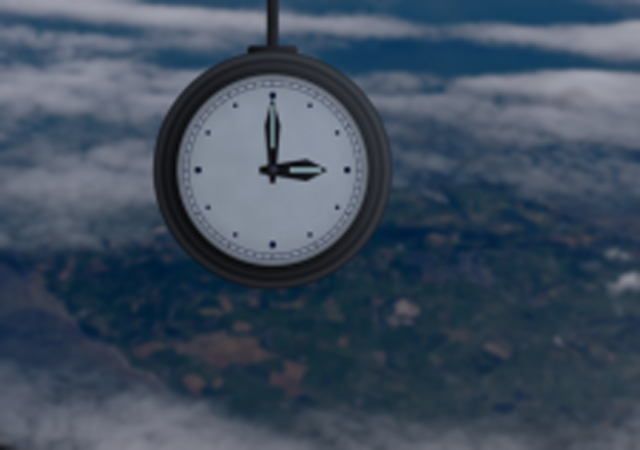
3:00
